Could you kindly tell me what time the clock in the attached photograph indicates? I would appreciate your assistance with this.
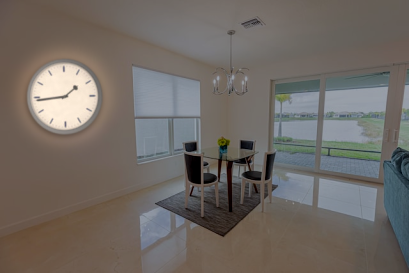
1:44
